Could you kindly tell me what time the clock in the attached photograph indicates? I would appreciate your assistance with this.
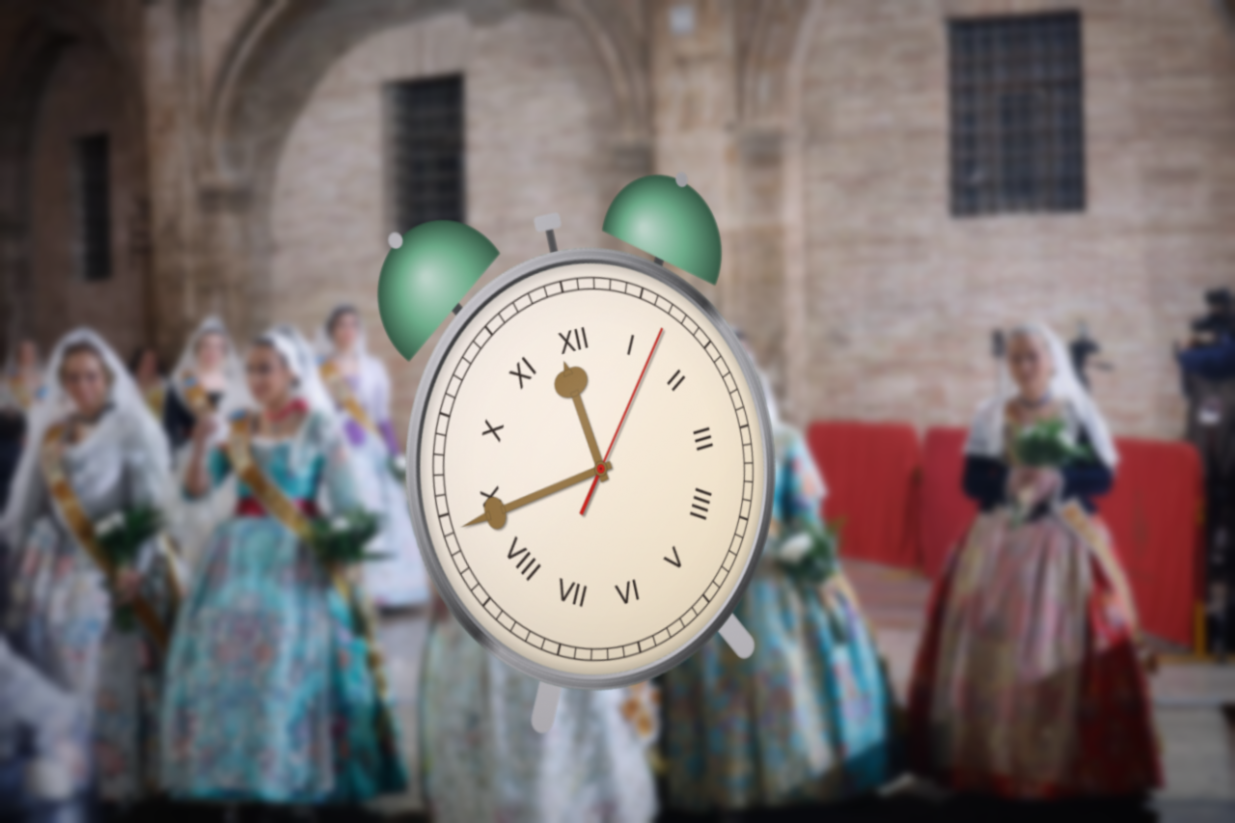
11:44:07
